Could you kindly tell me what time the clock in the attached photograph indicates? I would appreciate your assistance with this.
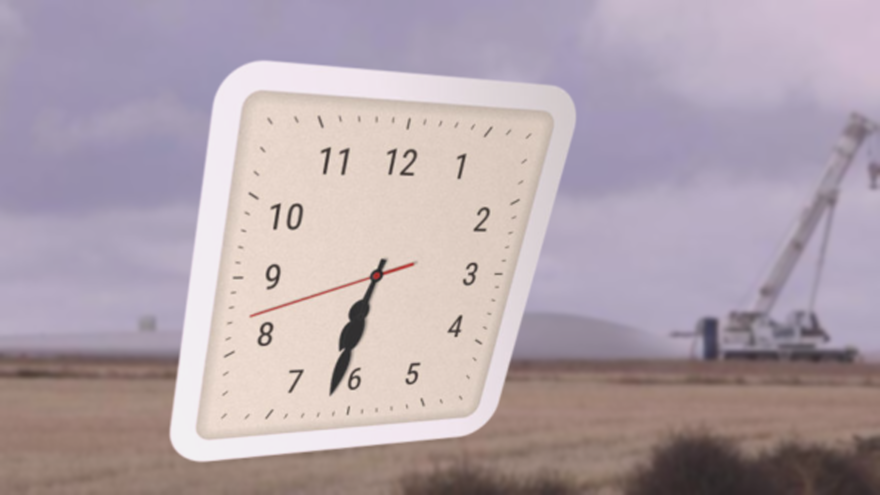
6:31:42
